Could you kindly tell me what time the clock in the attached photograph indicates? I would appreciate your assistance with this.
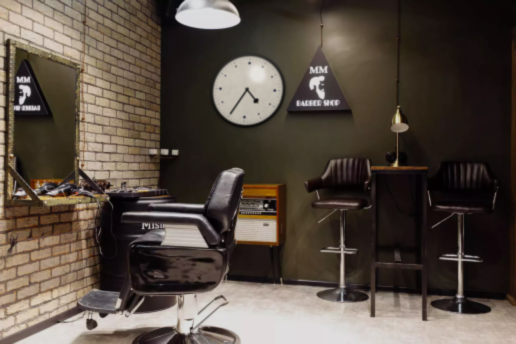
4:35
